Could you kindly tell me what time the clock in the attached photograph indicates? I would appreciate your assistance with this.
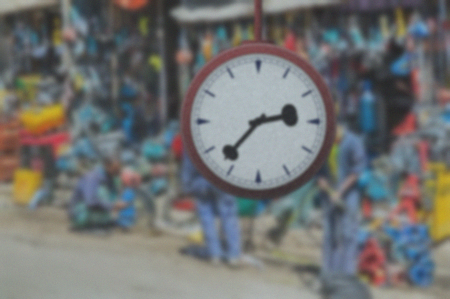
2:37
